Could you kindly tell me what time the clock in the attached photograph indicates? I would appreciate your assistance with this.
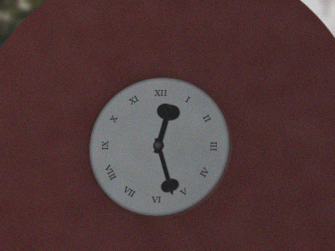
12:27
